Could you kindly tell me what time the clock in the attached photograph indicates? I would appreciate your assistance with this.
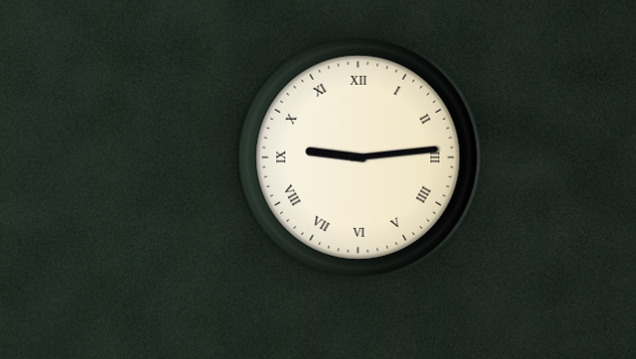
9:14
